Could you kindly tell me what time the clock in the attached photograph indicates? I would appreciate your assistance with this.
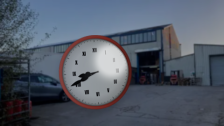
8:41
